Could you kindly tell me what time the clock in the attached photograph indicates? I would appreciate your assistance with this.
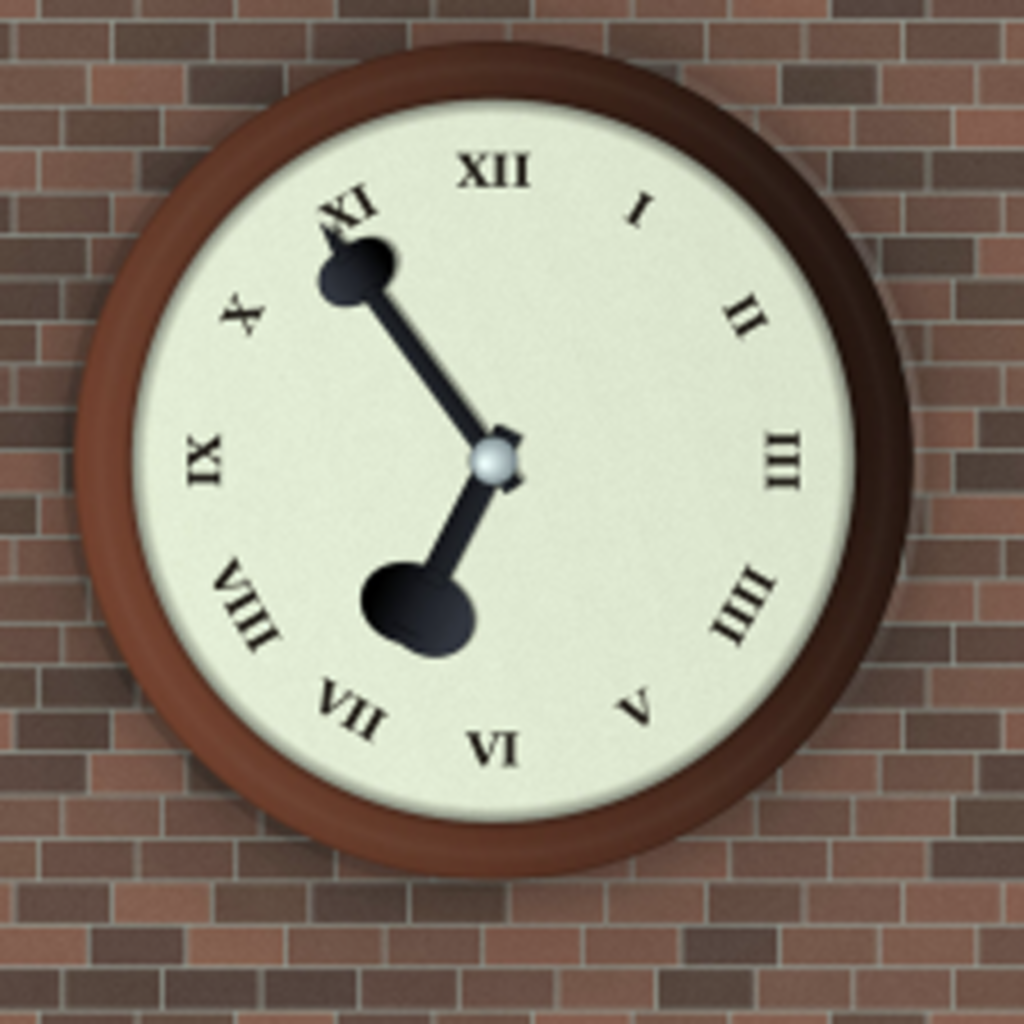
6:54
